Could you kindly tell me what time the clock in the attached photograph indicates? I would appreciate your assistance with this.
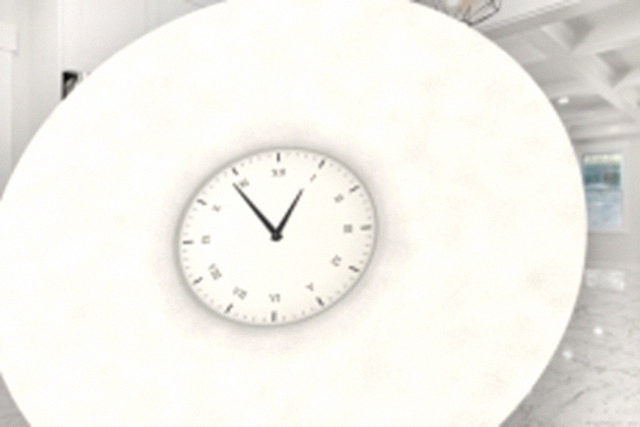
12:54
